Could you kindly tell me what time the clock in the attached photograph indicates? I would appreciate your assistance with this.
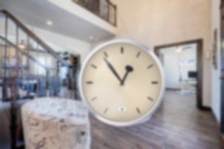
12:54
